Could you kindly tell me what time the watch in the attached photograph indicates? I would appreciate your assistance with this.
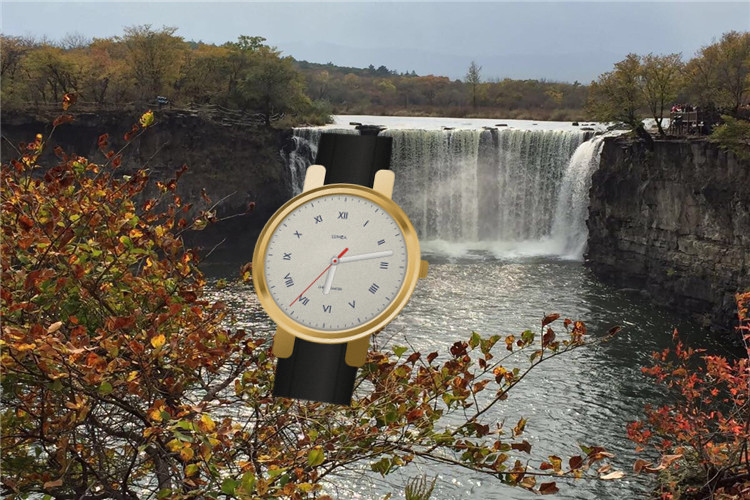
6:12:36
